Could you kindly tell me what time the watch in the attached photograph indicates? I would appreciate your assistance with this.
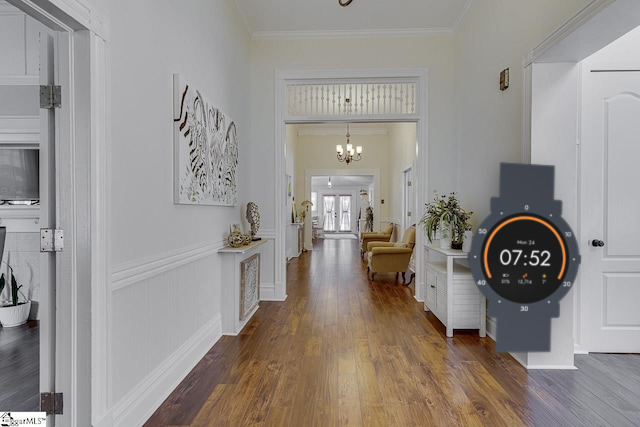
7:52
